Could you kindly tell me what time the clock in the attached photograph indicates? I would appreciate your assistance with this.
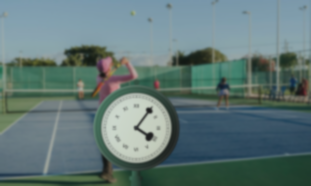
4:06
